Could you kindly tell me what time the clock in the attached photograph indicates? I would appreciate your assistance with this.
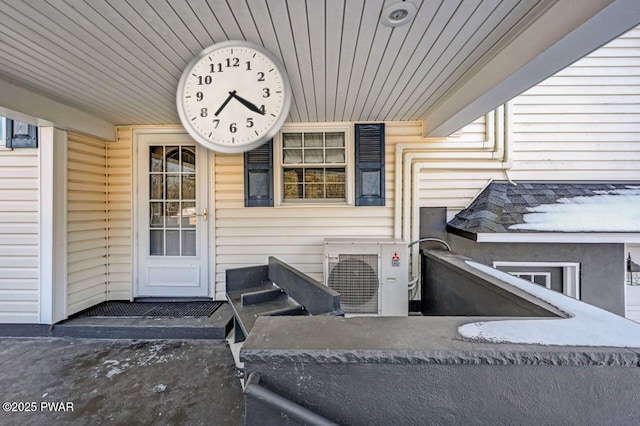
7:21
